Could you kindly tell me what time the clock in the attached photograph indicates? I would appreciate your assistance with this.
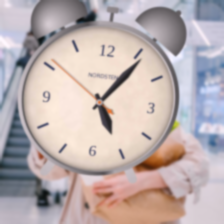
5:05:51
